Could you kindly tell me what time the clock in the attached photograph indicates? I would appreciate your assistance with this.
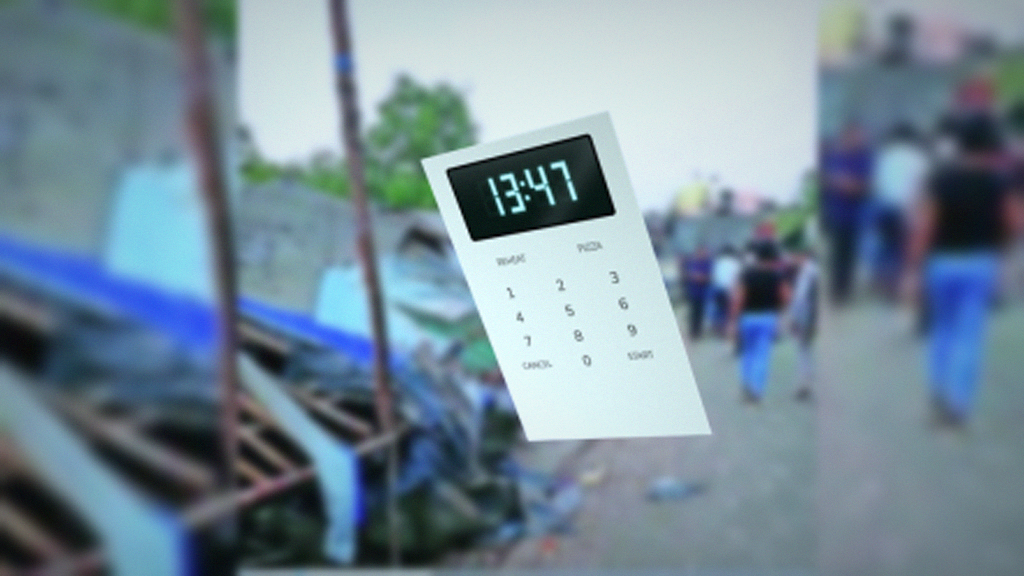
13:47
